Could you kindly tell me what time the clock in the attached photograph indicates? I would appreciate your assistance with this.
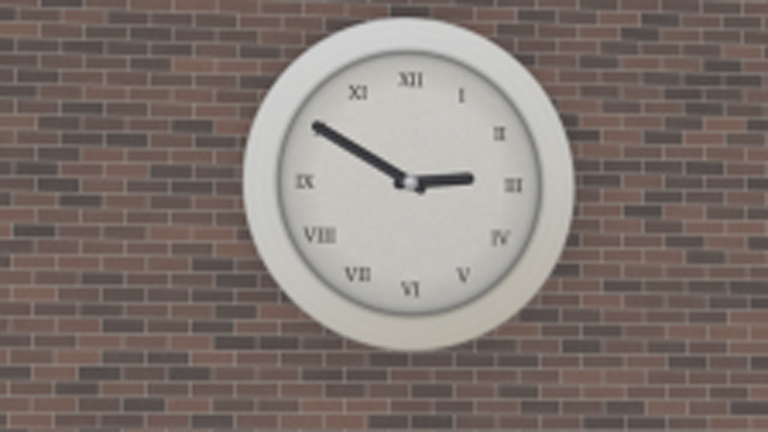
2:50
